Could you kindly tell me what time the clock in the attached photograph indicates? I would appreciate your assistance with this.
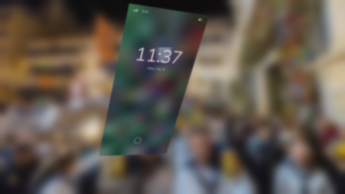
11:37
